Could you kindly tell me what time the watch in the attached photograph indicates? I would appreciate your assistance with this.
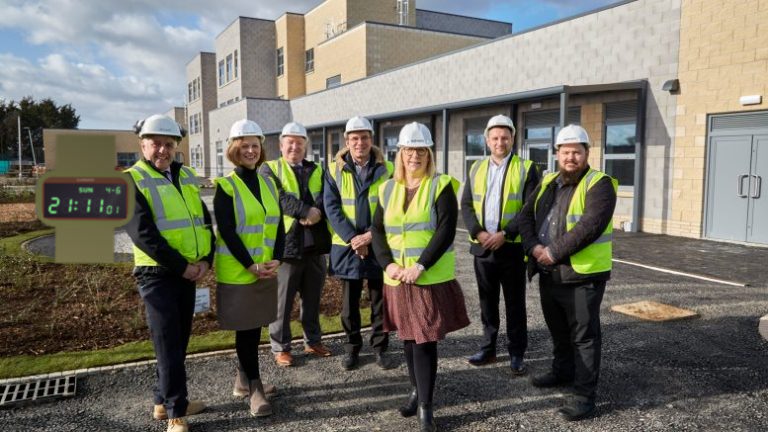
21:11
